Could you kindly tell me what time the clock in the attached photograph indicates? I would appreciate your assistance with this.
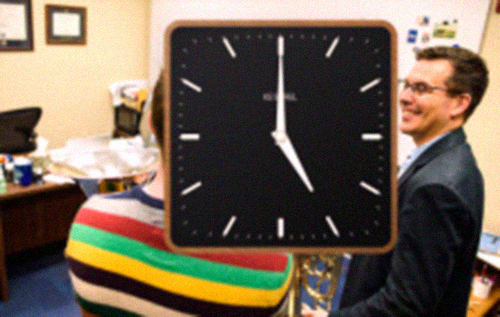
5:00
